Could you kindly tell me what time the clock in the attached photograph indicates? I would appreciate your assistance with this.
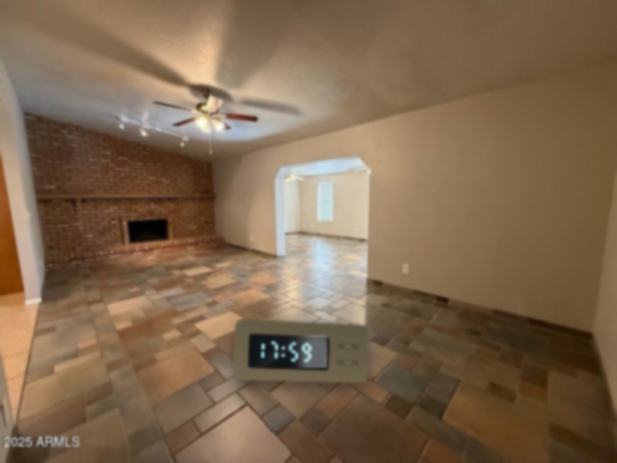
17:59
